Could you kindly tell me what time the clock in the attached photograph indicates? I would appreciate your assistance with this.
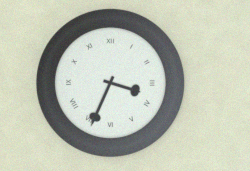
3:34
